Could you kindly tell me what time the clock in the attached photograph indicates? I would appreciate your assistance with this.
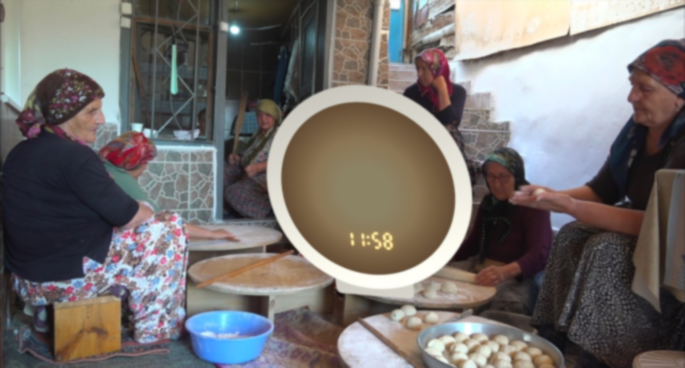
11:58
